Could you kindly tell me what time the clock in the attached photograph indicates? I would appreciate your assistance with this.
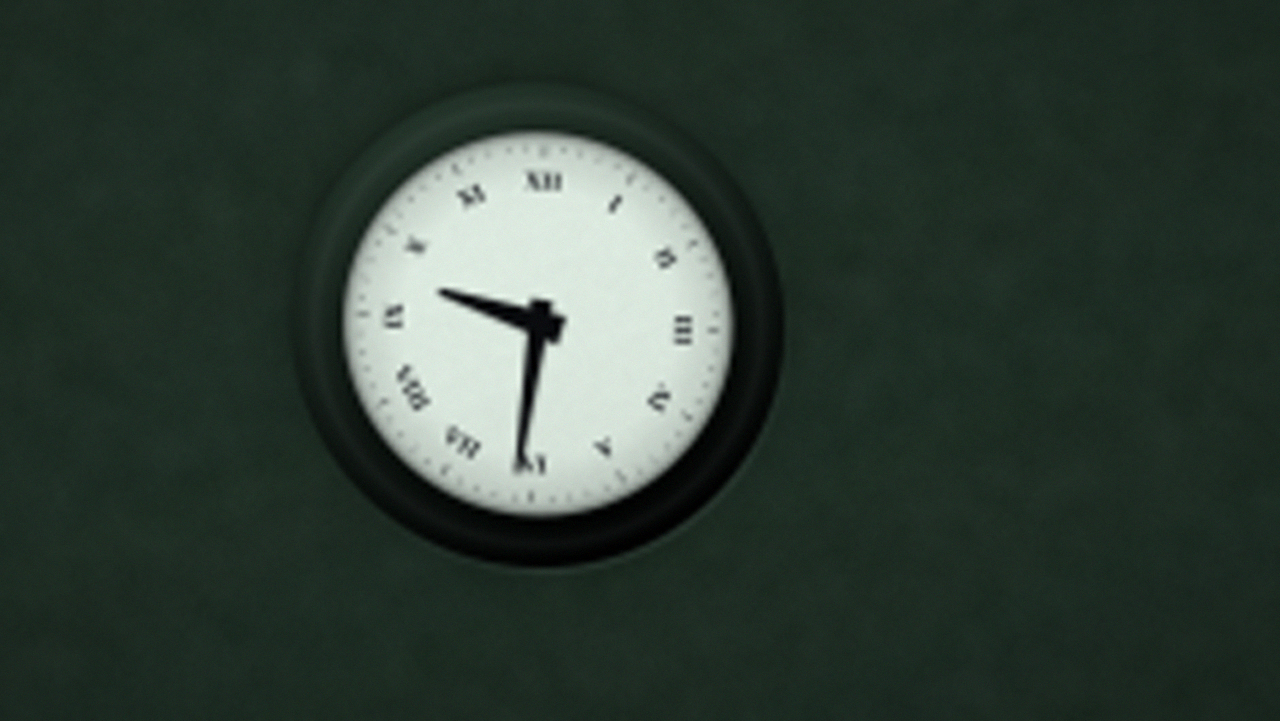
9:31
